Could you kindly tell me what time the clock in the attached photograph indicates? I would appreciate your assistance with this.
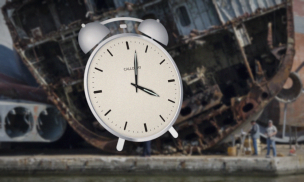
4:02
